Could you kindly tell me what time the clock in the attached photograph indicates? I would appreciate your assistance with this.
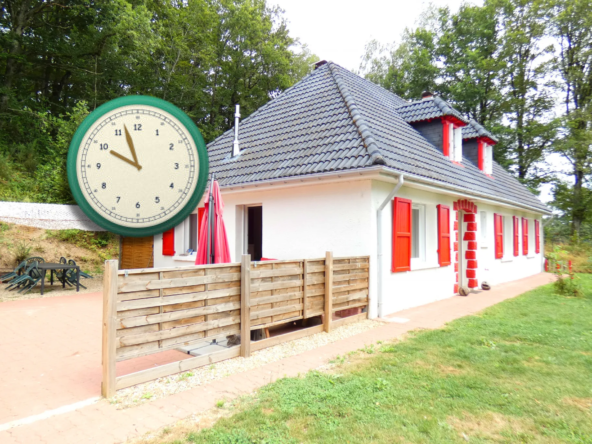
9:57
